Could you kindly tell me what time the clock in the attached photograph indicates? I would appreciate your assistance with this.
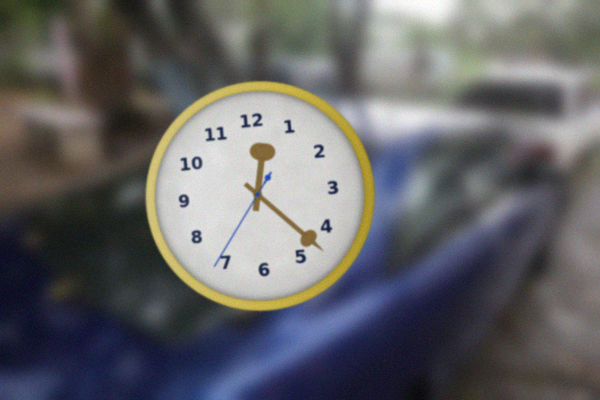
12:22:36
